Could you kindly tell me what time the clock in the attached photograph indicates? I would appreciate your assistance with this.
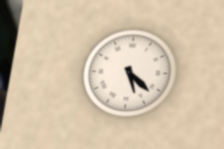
5:22
